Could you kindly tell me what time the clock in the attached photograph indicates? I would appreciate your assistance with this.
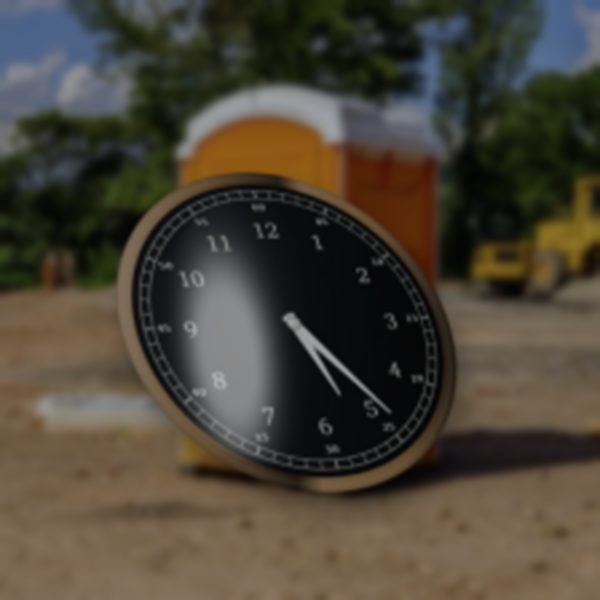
5:24
